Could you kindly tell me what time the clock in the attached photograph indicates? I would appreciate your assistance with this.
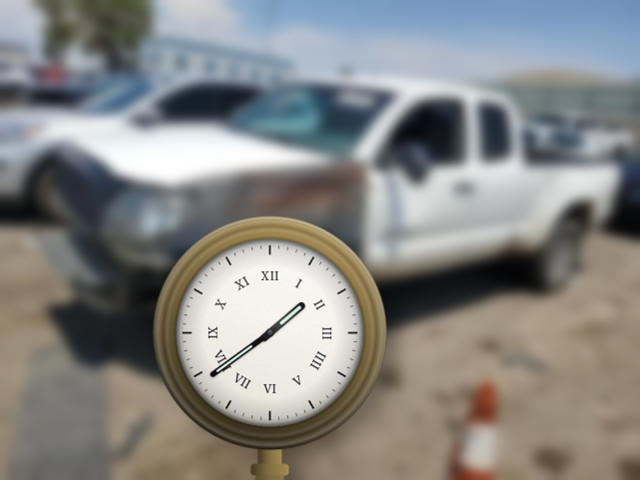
1:39
